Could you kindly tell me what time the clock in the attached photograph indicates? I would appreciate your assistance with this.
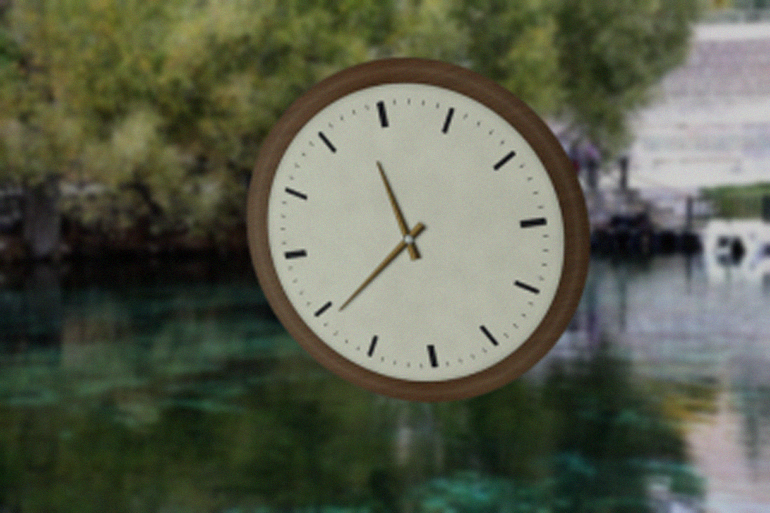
11:39
